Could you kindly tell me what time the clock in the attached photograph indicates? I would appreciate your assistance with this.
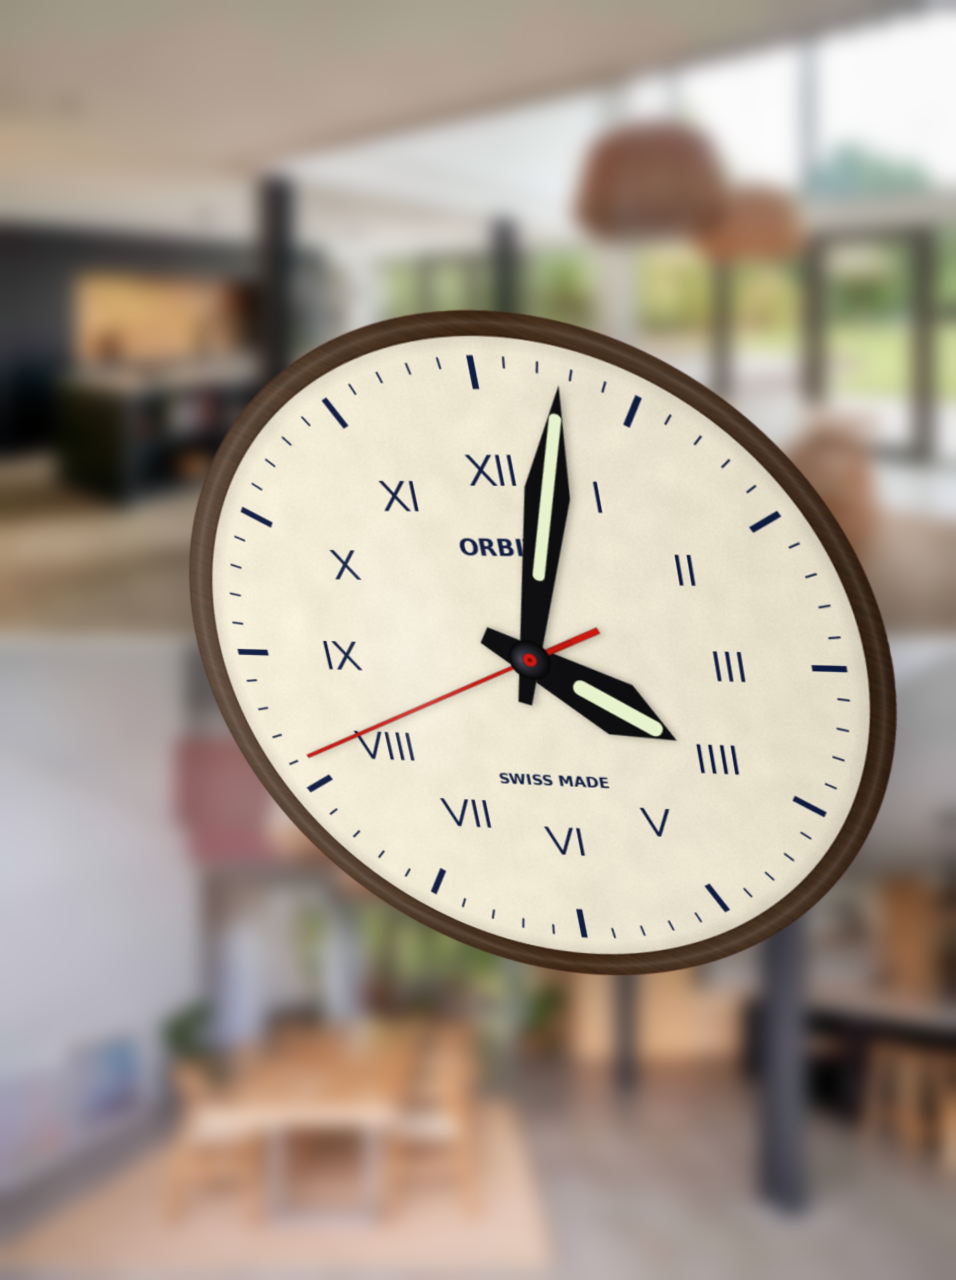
4:02:41
